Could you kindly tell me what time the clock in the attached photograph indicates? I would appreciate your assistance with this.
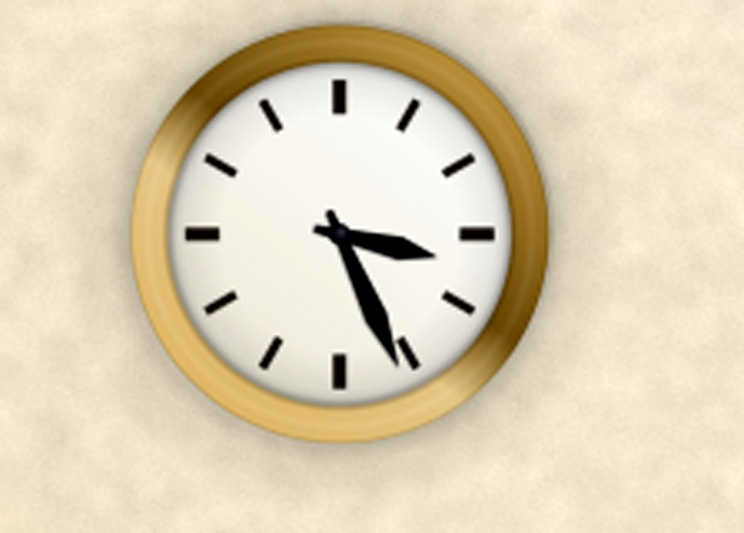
3:26
